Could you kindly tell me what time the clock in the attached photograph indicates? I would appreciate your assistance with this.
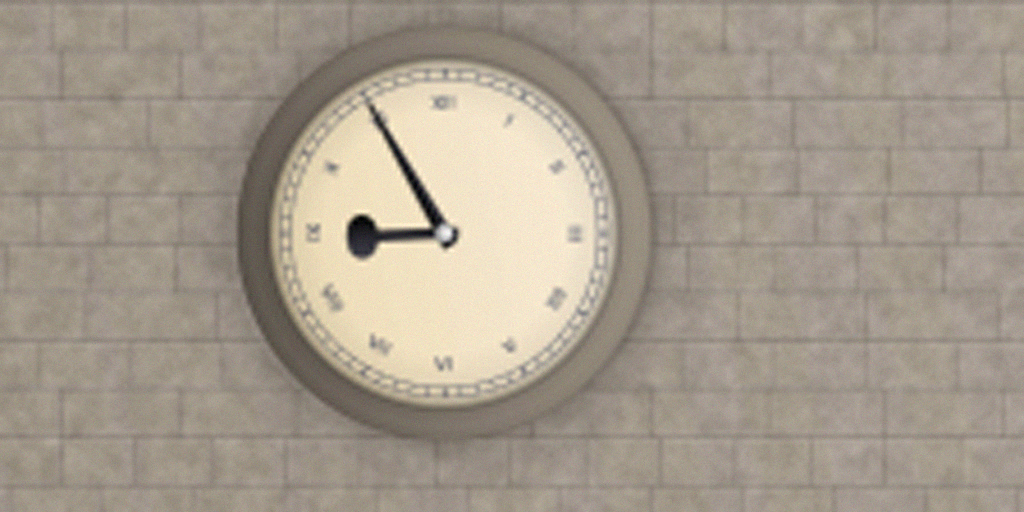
8:55
